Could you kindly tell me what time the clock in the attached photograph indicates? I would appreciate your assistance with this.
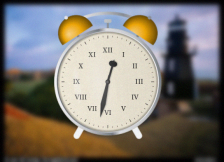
12:32
